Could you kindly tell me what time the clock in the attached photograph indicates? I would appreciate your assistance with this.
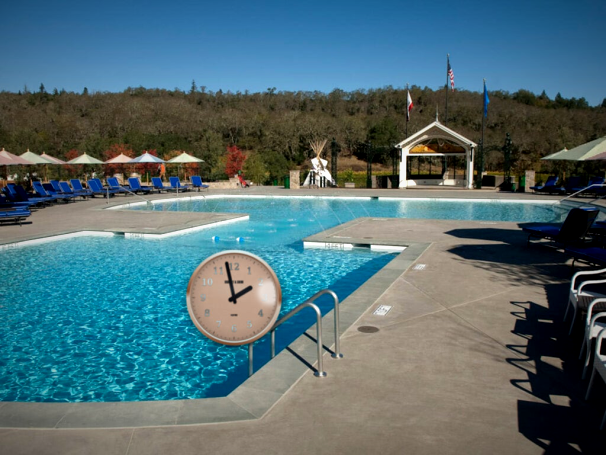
1:58
